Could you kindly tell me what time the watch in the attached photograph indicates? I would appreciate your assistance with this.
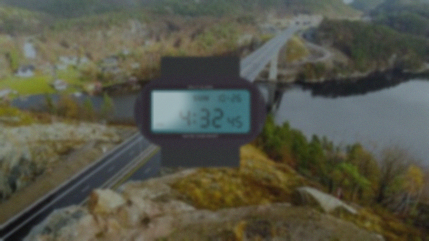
4:32
